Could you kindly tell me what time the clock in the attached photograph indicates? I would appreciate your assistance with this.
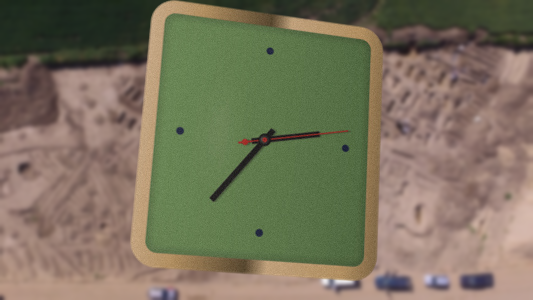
2:36:13
